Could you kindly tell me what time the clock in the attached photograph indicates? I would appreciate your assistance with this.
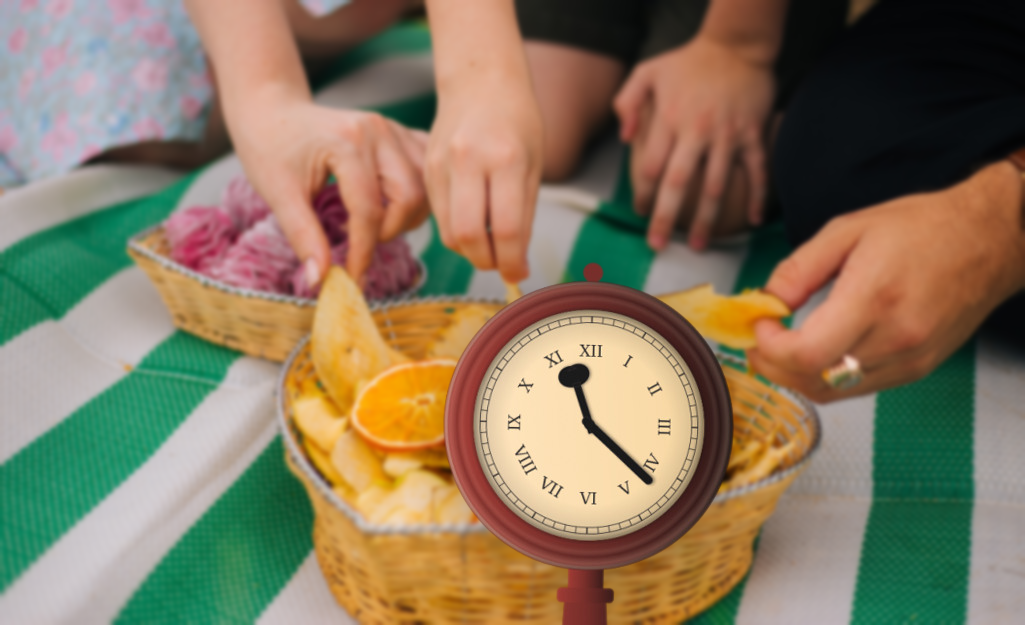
11:22
